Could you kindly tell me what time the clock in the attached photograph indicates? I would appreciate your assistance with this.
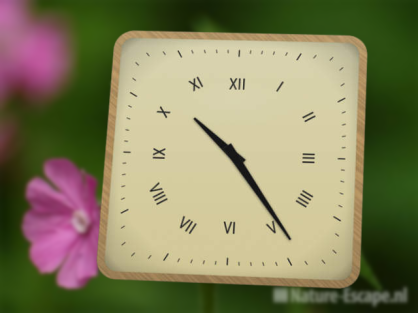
10:24
